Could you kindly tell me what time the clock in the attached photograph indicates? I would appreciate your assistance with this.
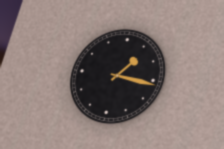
1:16
